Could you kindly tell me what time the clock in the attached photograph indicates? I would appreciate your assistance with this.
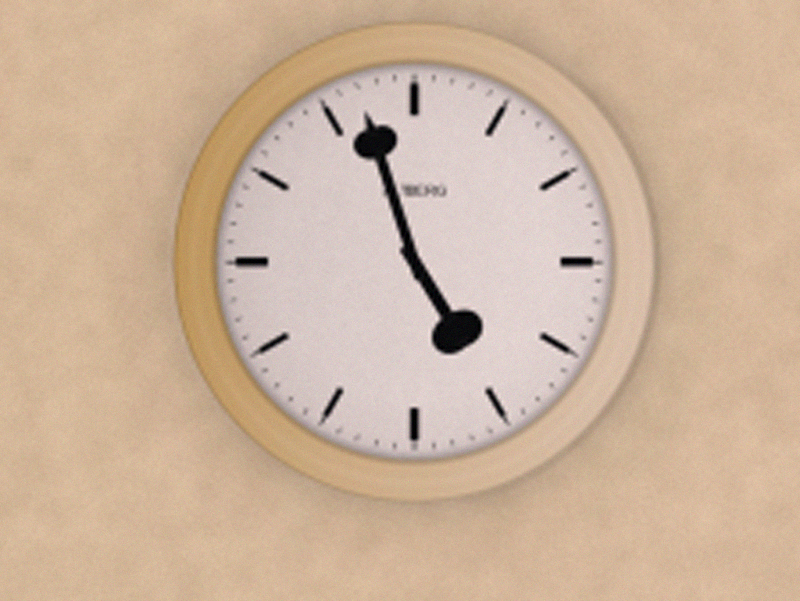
4:57
